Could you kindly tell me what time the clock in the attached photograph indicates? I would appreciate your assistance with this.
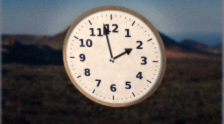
1:58
